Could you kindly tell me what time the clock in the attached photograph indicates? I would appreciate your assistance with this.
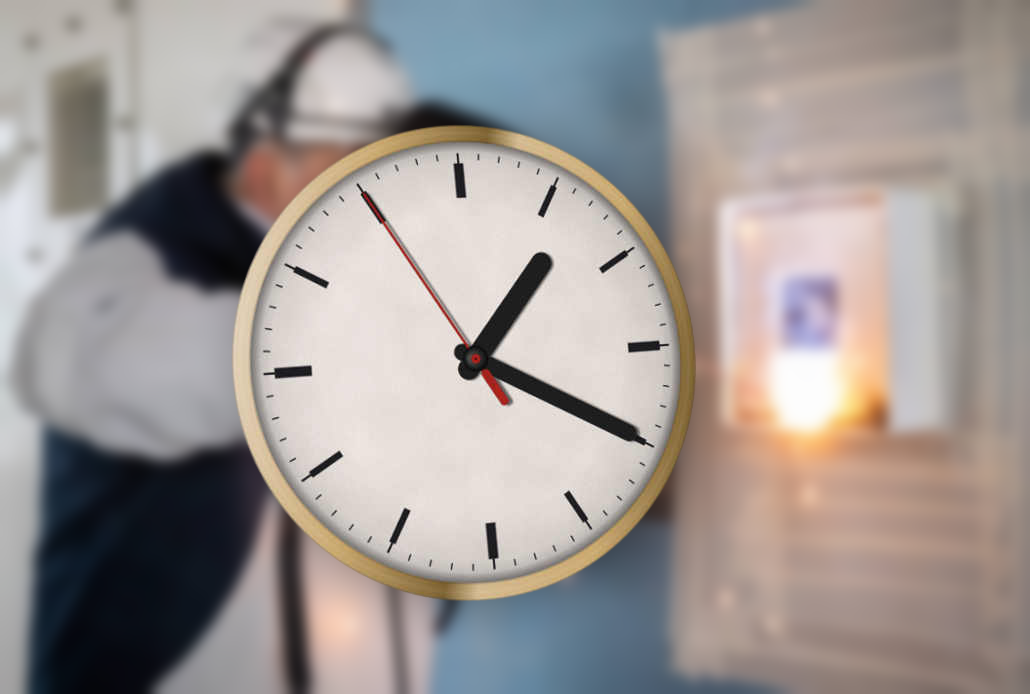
1:19:55
